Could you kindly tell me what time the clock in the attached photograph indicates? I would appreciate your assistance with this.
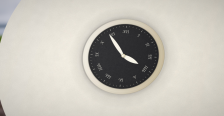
3:54
